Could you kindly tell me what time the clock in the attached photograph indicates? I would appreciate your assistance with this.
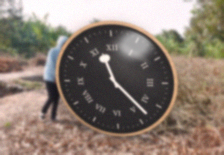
11:23
